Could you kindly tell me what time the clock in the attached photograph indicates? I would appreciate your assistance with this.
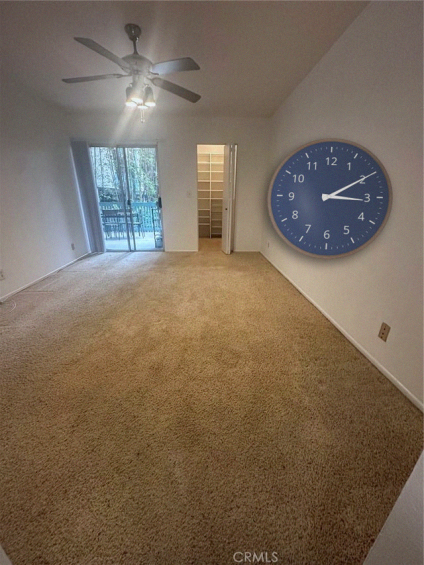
3:10
